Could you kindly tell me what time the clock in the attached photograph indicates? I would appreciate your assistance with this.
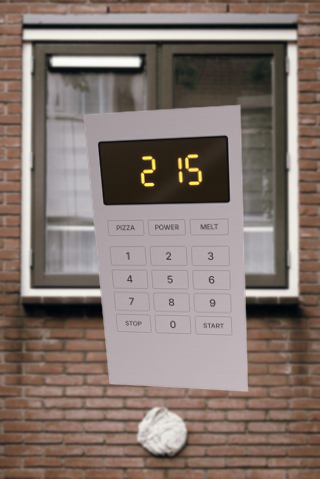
2:15
